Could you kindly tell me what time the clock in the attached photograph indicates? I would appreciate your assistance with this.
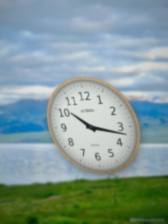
10:17
